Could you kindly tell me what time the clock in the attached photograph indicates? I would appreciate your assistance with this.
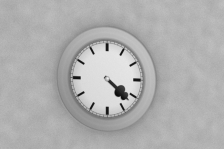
4:22
